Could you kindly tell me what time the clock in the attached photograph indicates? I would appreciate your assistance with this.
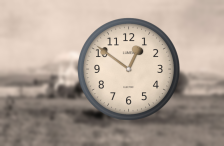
12:51
